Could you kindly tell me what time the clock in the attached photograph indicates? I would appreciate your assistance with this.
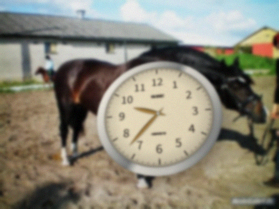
9:37
